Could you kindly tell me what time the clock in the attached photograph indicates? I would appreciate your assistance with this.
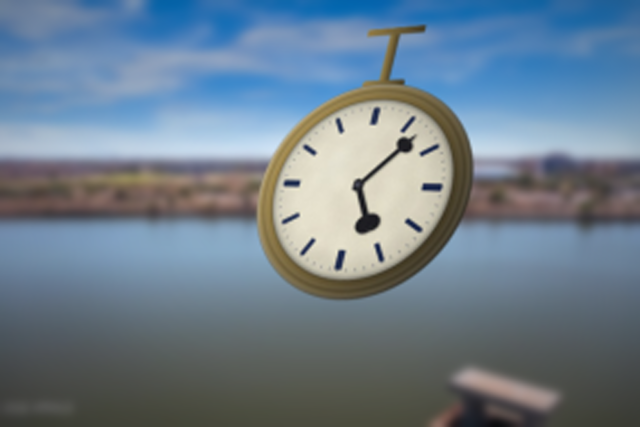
5:07
